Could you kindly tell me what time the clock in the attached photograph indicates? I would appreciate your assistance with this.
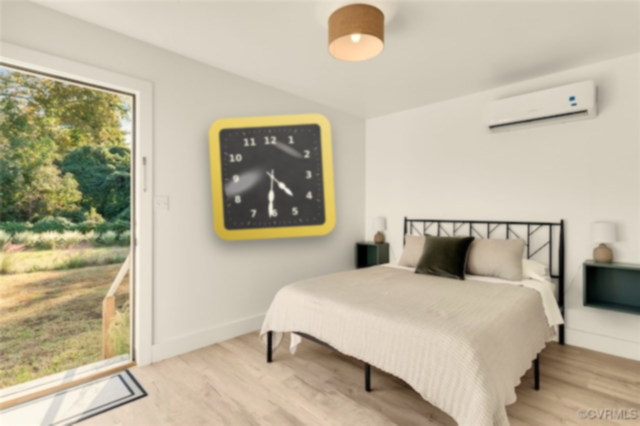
4:31
